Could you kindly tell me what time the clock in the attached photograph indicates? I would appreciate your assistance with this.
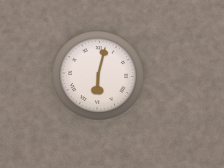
6:02
